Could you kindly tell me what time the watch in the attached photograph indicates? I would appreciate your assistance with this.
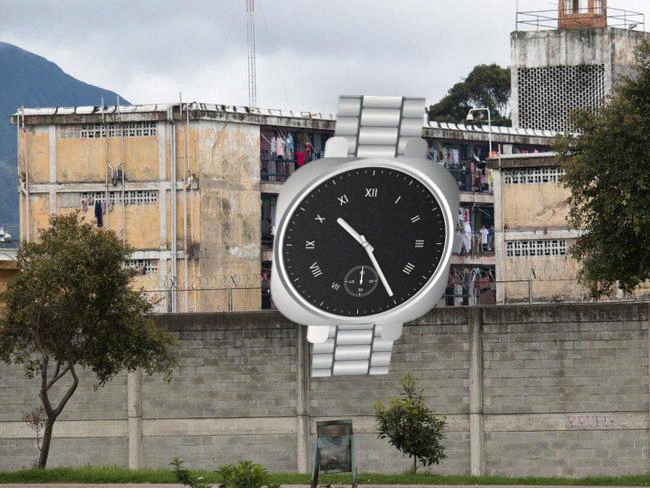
10:25
